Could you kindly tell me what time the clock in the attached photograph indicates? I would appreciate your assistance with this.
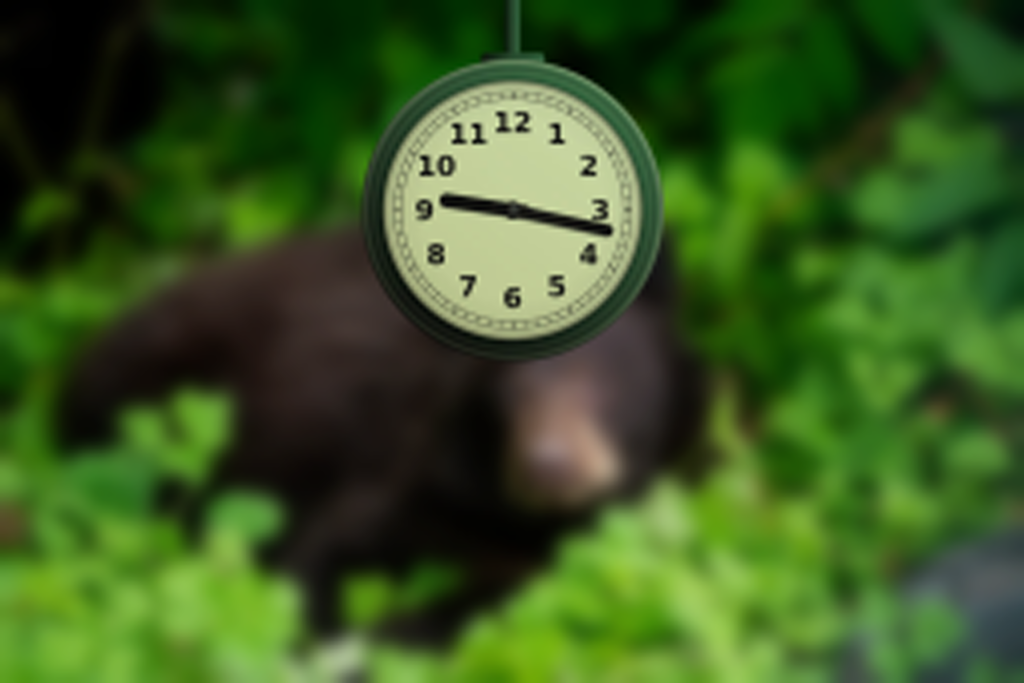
9:17
